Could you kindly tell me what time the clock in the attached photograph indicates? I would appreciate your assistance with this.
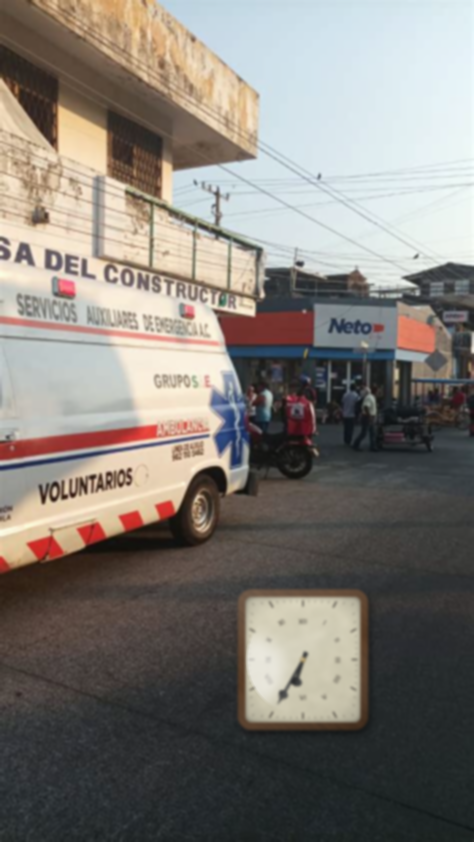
6:35
